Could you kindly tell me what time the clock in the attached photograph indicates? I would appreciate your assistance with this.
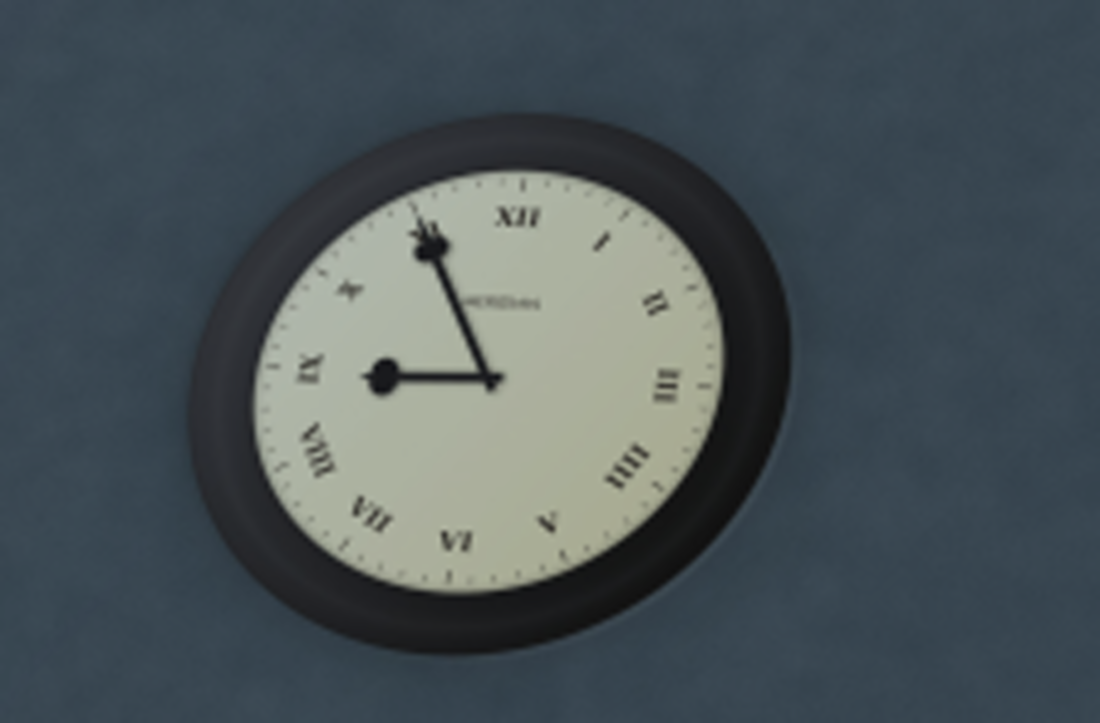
8:55
